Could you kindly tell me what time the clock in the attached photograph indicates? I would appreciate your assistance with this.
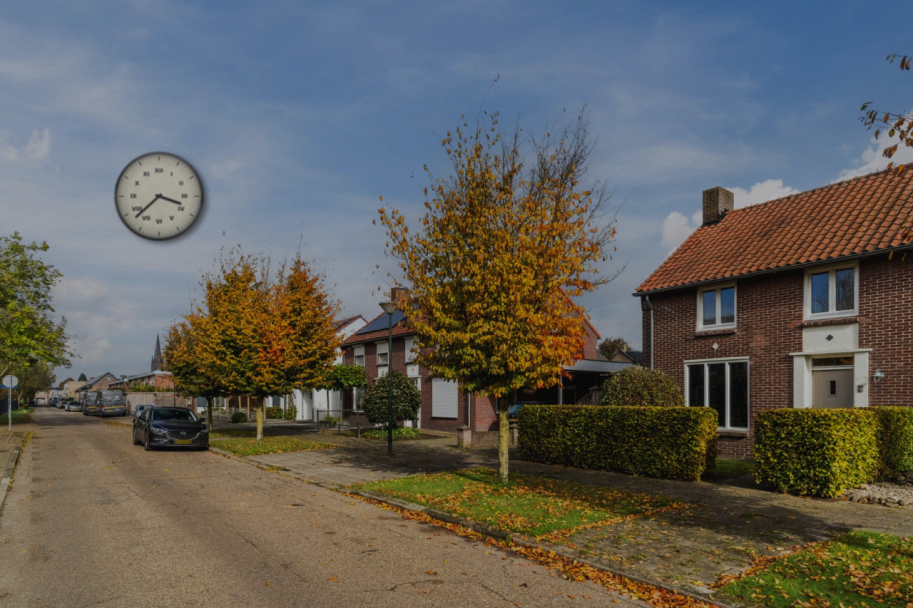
3:38
